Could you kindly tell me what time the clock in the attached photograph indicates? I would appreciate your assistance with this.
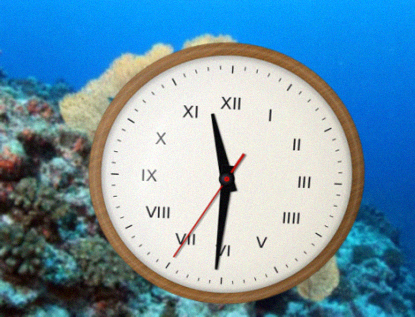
11:30:35
